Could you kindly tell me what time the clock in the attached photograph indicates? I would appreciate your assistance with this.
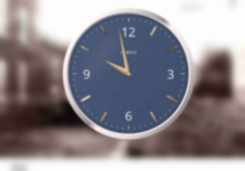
9:58
